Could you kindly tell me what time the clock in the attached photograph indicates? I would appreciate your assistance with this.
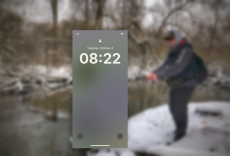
8:22
